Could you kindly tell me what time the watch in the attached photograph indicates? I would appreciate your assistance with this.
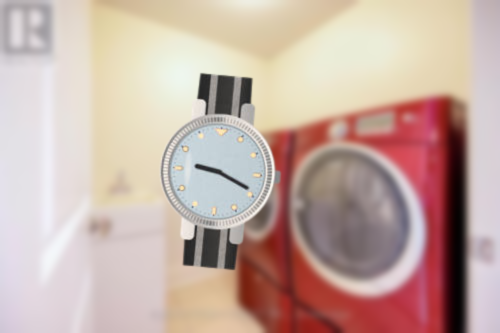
9:19
